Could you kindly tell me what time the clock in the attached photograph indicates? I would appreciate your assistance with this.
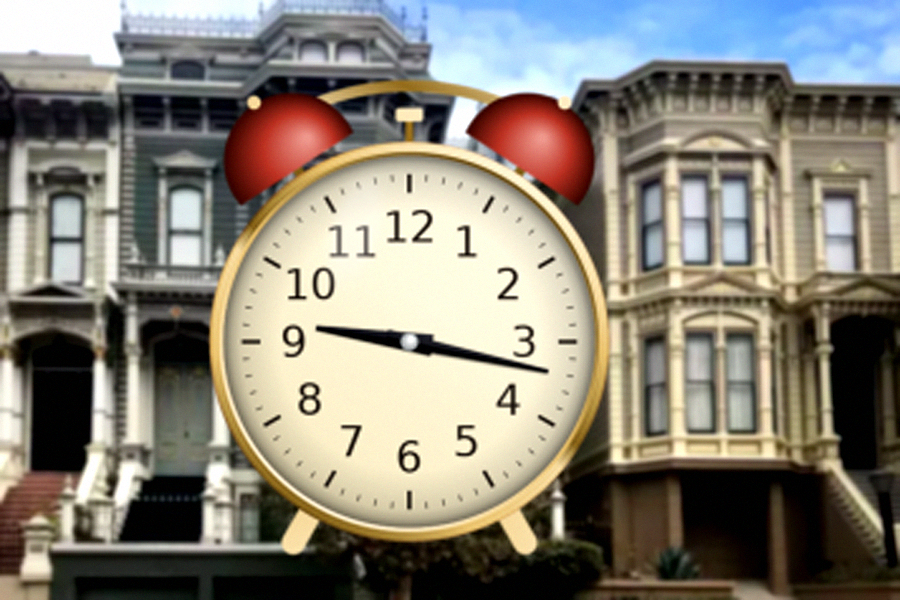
9:17
